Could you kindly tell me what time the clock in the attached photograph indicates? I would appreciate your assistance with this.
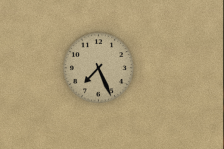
7:26
